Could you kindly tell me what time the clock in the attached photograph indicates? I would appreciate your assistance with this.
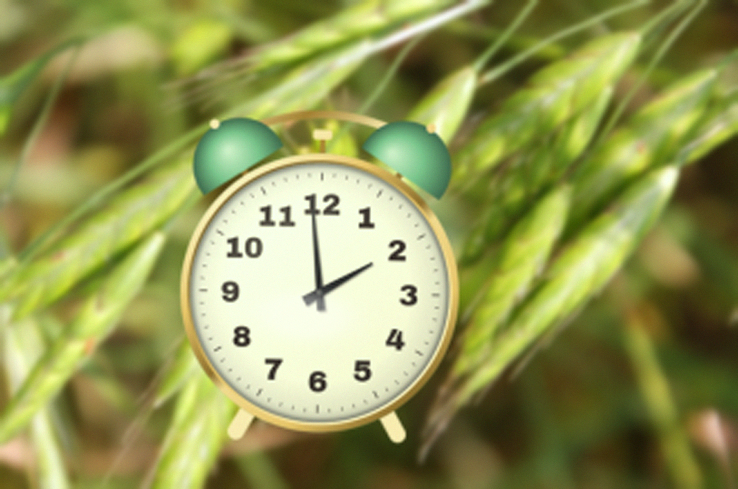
1:59
